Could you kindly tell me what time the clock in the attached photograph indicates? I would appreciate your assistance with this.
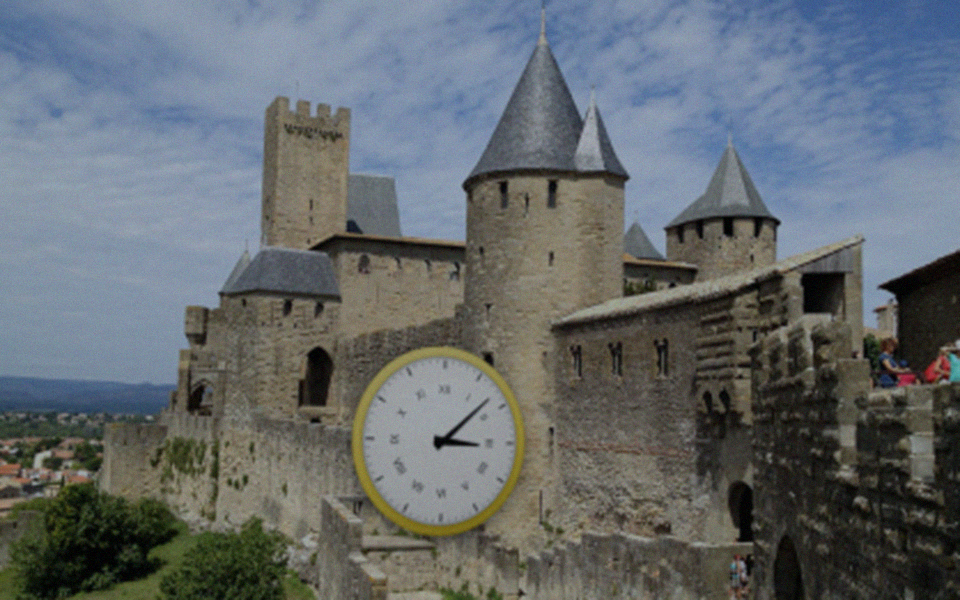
3:08
